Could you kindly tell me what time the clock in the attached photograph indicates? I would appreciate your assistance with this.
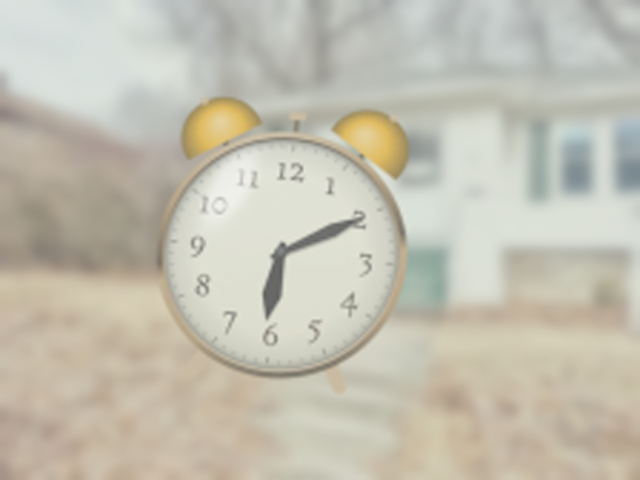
6:10
